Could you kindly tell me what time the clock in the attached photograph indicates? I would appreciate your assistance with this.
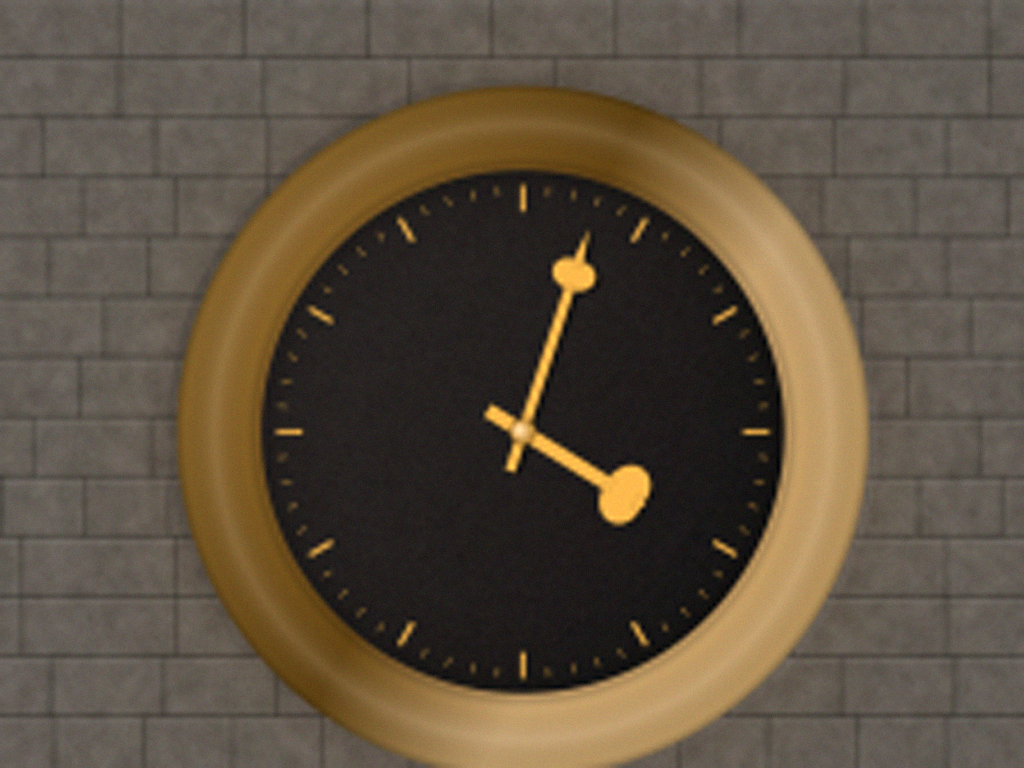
4:03
